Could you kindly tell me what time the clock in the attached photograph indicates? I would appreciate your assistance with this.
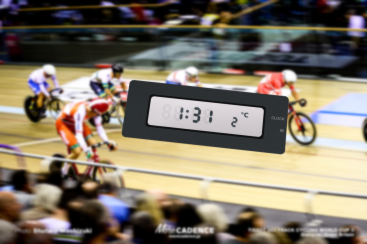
1:31
